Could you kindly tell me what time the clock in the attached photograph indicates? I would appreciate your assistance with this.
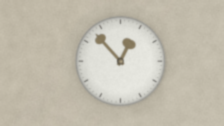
12:53
